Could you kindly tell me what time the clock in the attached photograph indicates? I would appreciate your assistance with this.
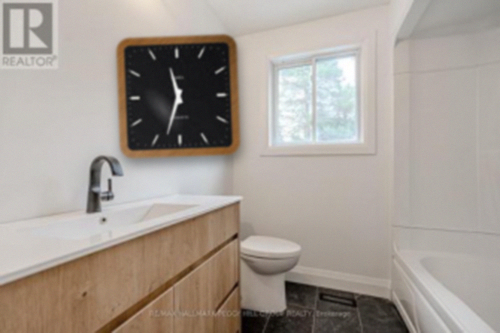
11:33
